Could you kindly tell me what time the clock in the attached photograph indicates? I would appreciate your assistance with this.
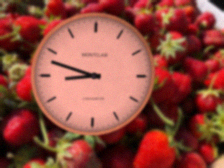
8:48
